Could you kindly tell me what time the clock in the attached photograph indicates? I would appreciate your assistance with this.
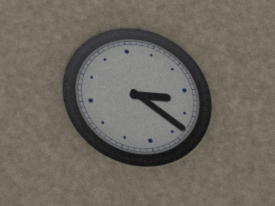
3:23
